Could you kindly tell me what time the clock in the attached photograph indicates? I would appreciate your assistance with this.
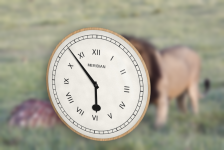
5:53
